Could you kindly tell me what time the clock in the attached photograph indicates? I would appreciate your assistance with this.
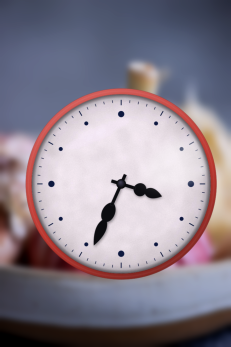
3:34
